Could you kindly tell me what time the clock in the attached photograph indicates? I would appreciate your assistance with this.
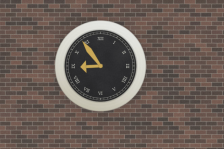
8:54
